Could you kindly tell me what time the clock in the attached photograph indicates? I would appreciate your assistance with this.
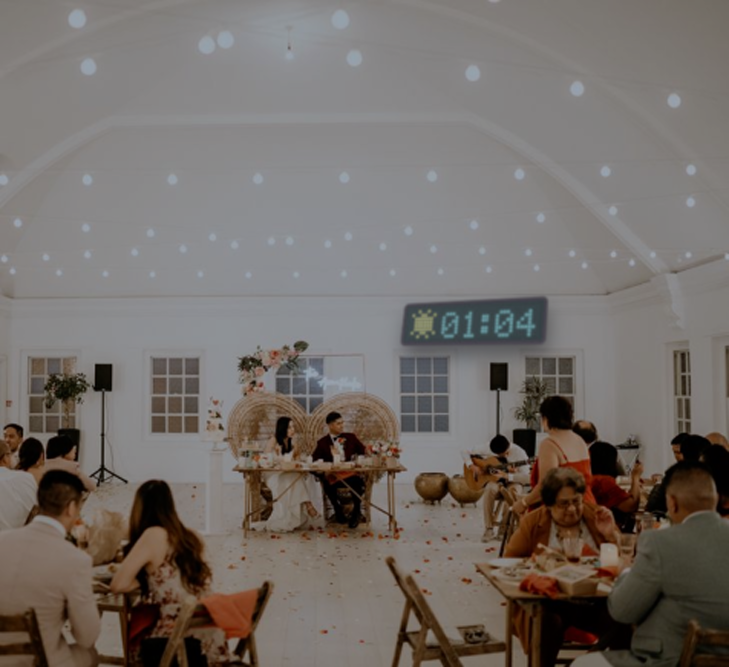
1:04
